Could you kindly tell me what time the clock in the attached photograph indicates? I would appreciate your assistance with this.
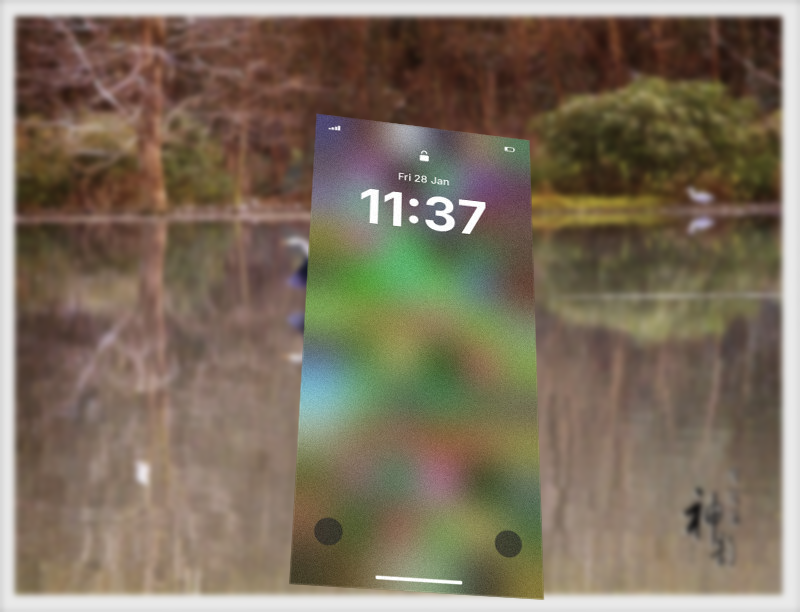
11:37
